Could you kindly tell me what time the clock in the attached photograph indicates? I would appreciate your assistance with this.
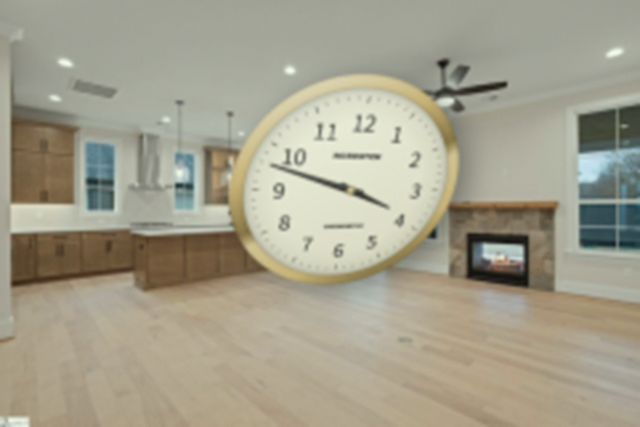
3:48
